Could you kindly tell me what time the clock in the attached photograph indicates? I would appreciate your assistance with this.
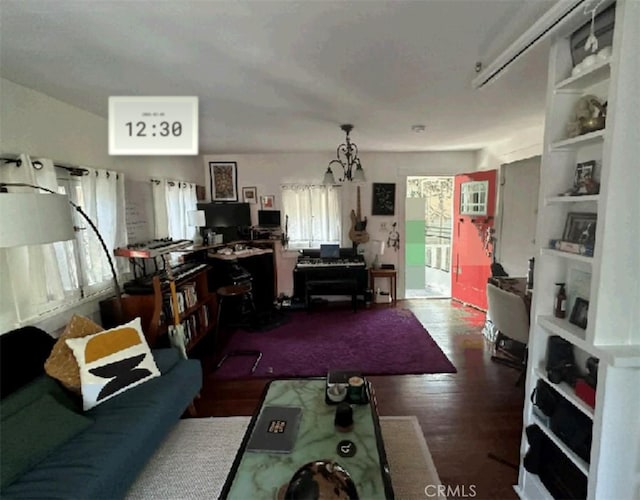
12:30
